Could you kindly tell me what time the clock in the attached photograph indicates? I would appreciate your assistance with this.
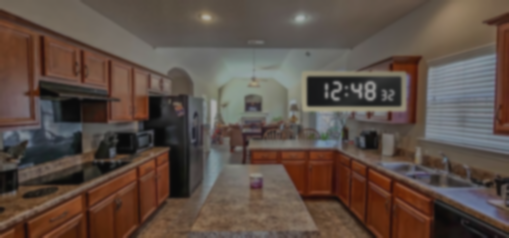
12:48
